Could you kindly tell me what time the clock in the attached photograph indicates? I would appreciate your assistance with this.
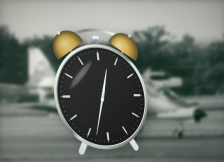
12:33
